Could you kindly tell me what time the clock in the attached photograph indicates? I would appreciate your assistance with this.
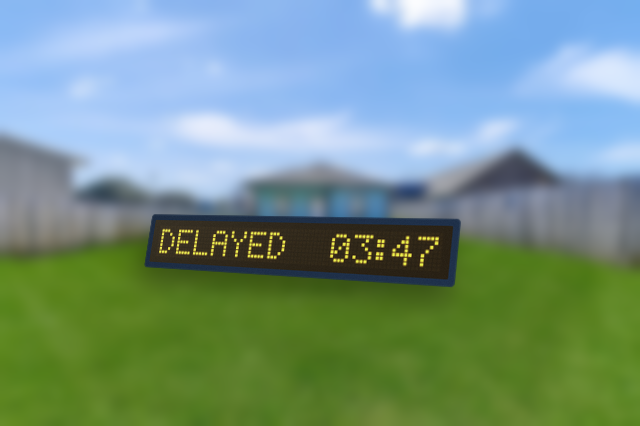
3:47
